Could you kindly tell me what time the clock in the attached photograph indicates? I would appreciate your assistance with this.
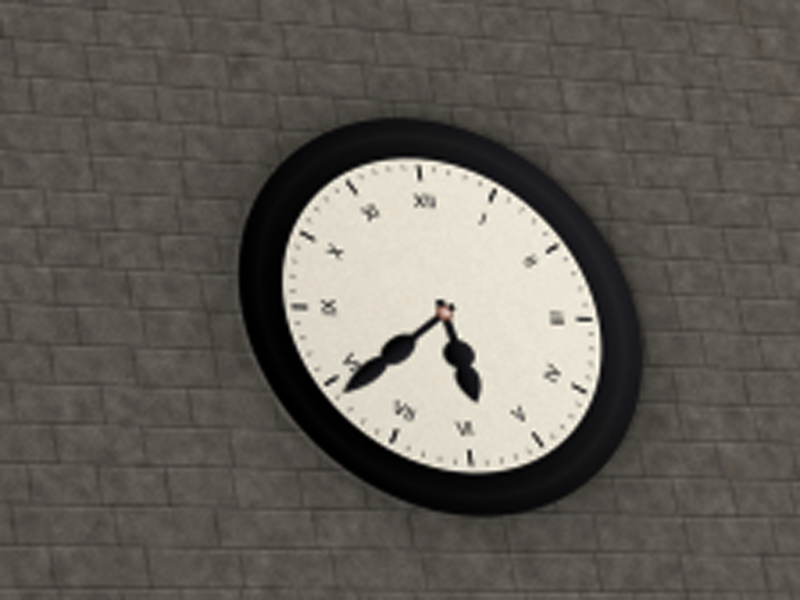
5:39
